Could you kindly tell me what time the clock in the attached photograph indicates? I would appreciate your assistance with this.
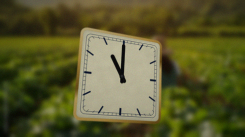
11:00
